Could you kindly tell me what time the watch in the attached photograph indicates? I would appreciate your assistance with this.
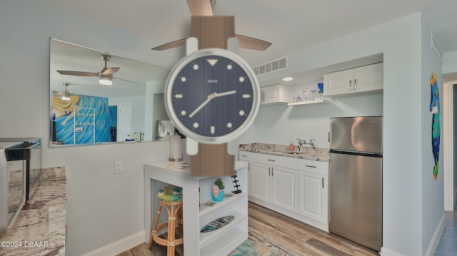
2:38
